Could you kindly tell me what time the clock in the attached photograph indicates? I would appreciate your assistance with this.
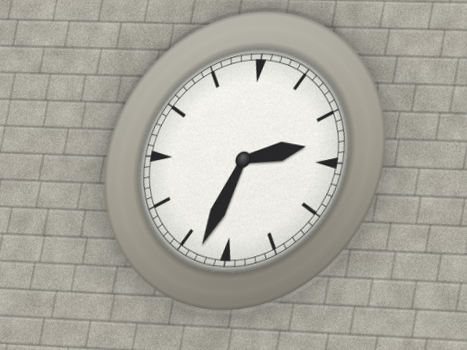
2:33
